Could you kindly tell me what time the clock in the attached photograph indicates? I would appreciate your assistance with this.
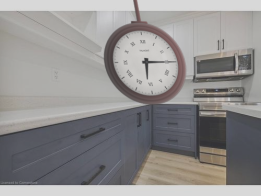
6:15
